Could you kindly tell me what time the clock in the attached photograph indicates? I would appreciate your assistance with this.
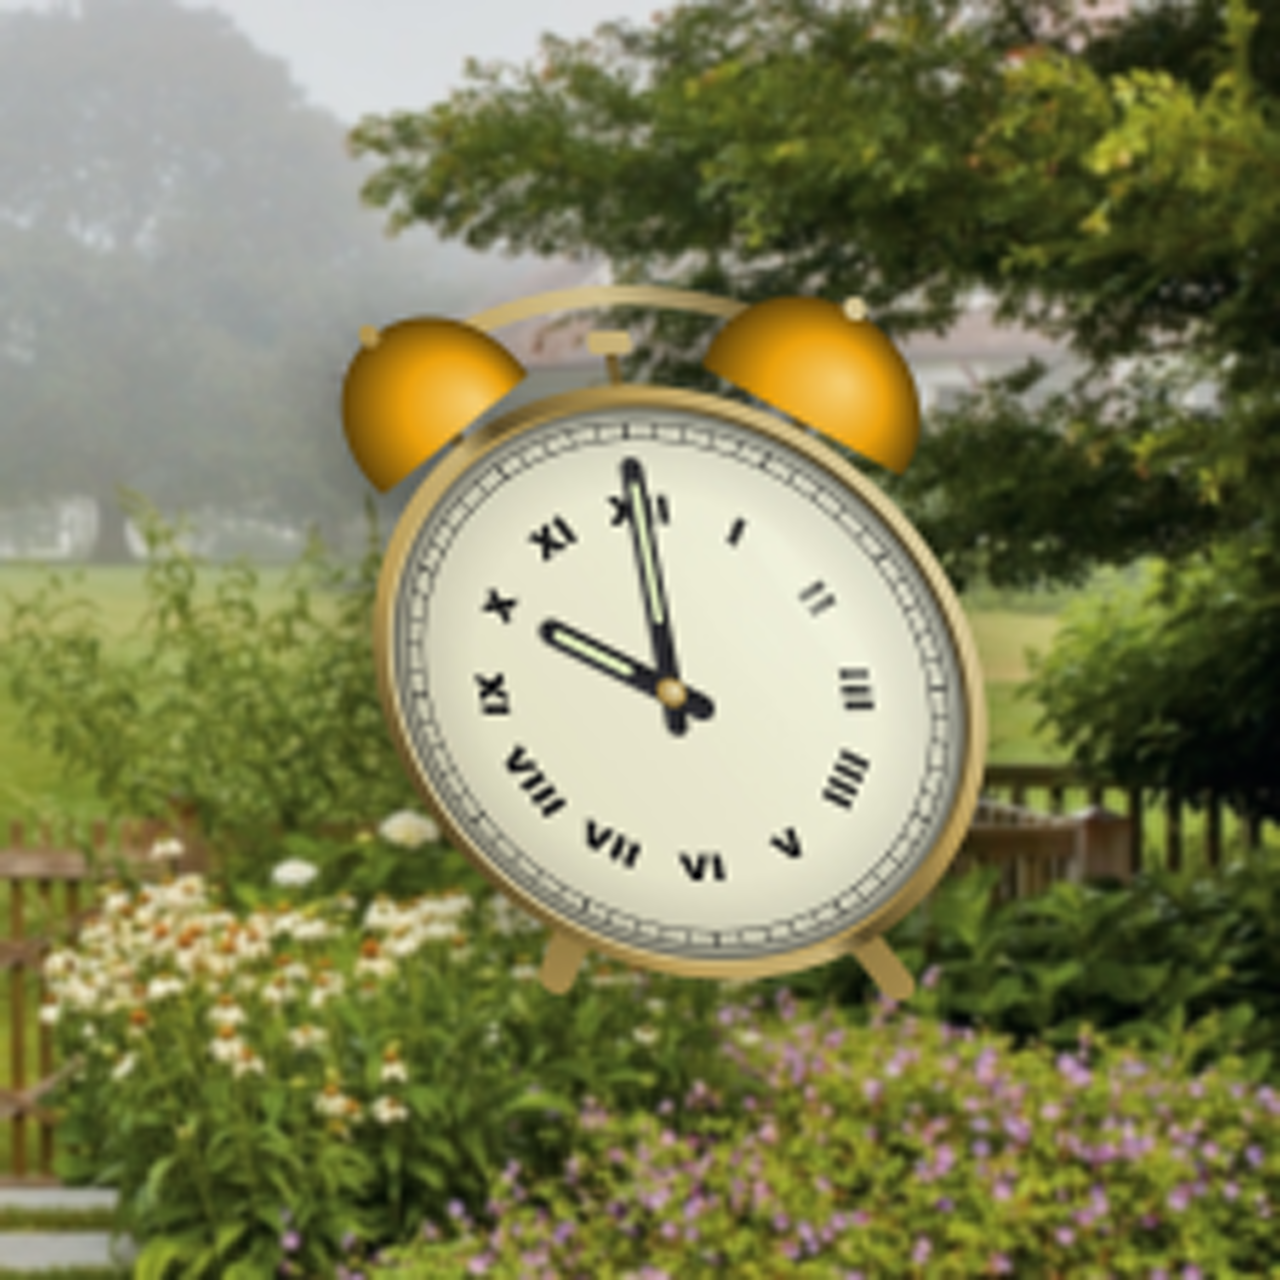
10:00
